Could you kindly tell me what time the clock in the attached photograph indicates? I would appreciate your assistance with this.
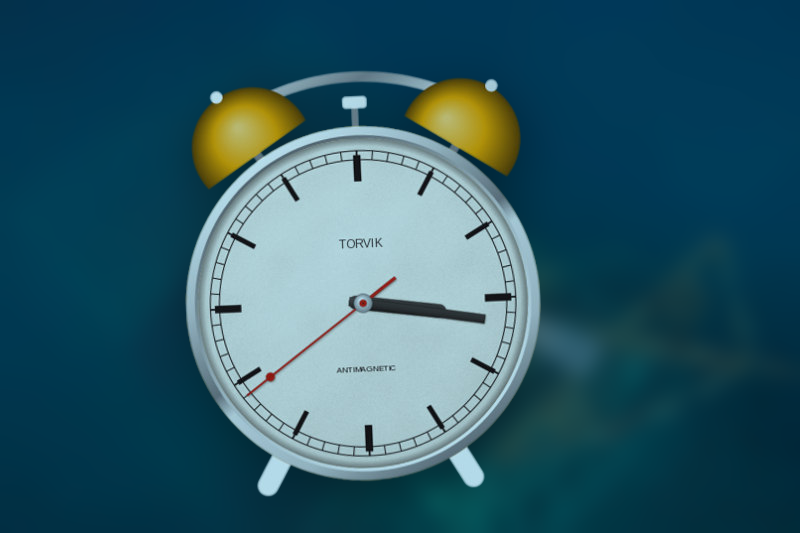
3:16:39
